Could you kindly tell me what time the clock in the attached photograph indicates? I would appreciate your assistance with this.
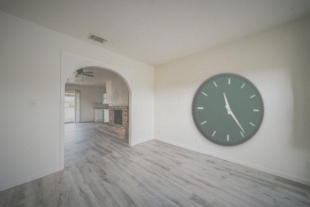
11:24
